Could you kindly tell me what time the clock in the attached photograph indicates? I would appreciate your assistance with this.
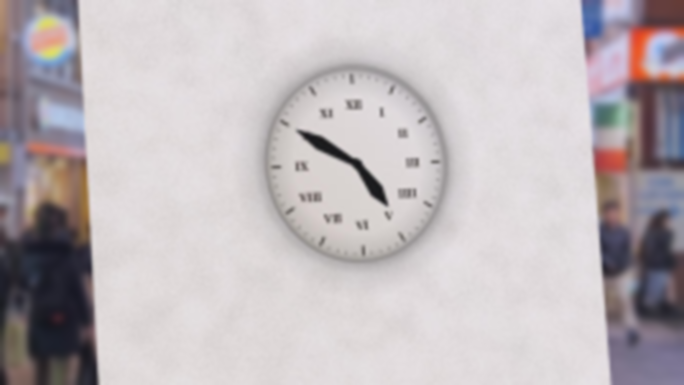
4:50
